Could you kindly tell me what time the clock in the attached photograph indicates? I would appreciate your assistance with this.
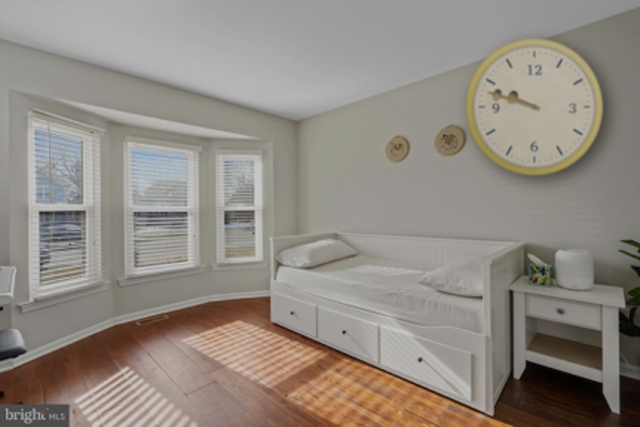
9:48
